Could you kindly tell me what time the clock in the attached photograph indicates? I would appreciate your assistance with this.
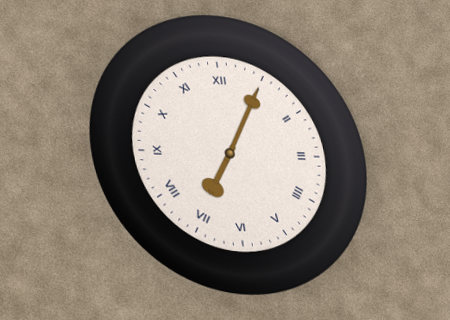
7:05
